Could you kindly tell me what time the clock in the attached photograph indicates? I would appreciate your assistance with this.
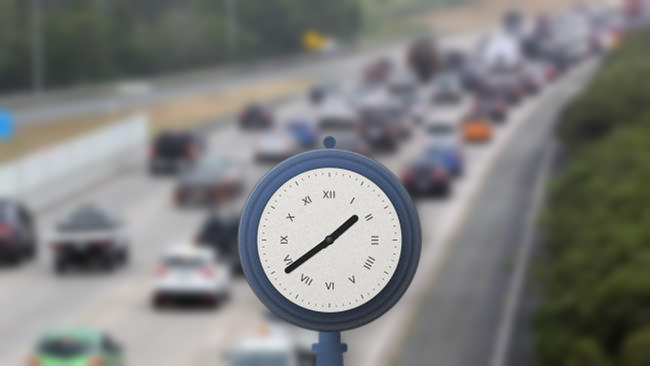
1:39
